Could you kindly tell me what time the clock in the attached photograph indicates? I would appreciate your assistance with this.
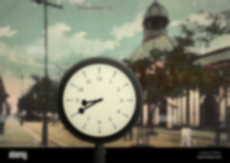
8:40
